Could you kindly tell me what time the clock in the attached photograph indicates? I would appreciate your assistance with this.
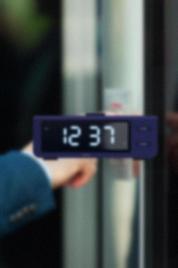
12:37
